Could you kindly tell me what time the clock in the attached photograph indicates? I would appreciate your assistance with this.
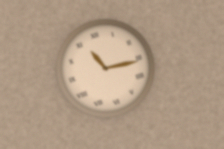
11:16
